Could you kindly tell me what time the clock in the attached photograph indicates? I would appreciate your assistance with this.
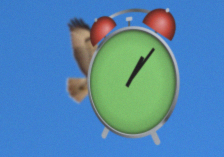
1:07
